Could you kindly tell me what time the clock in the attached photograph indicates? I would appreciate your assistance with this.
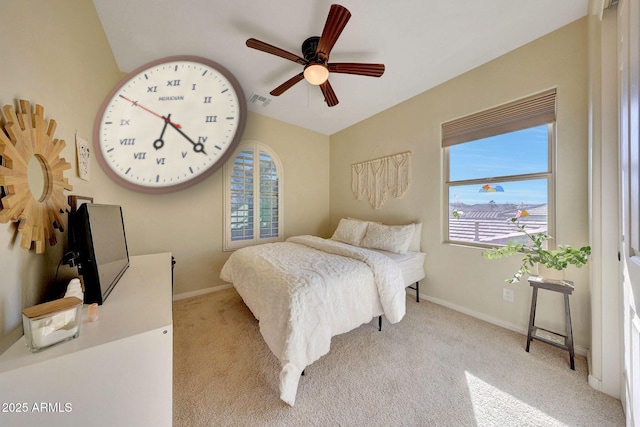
6:21:50
